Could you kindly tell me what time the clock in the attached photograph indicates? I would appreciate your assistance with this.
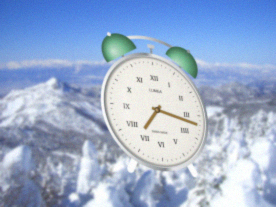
7:17
